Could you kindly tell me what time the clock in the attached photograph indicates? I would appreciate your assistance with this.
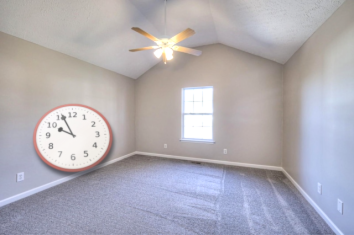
9:56
